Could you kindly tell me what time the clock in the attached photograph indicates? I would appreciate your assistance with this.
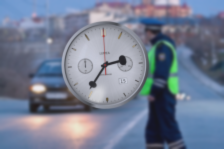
2:36
